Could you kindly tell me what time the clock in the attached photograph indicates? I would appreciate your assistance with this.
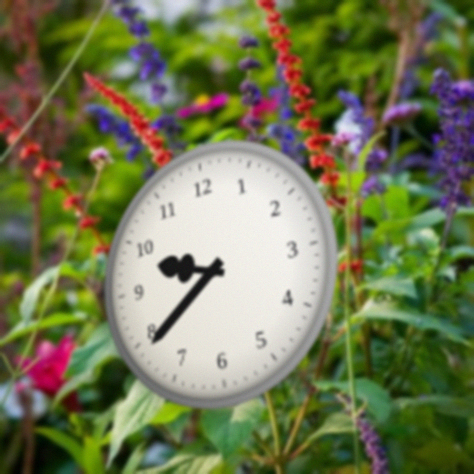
9:39
